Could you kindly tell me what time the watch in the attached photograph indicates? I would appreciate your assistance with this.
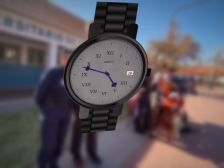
4:48
